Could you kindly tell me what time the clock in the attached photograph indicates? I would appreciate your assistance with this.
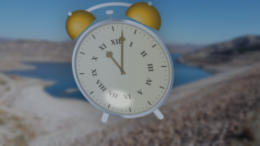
11:02
